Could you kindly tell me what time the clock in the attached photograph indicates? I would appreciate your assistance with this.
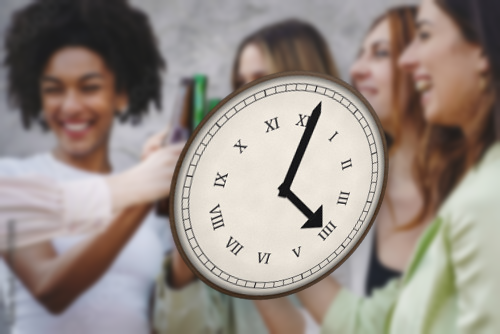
4:01
